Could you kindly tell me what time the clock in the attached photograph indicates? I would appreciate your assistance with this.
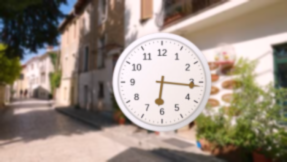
6:16
